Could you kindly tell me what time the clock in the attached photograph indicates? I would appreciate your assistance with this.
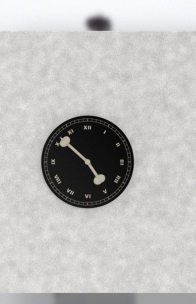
4:52
